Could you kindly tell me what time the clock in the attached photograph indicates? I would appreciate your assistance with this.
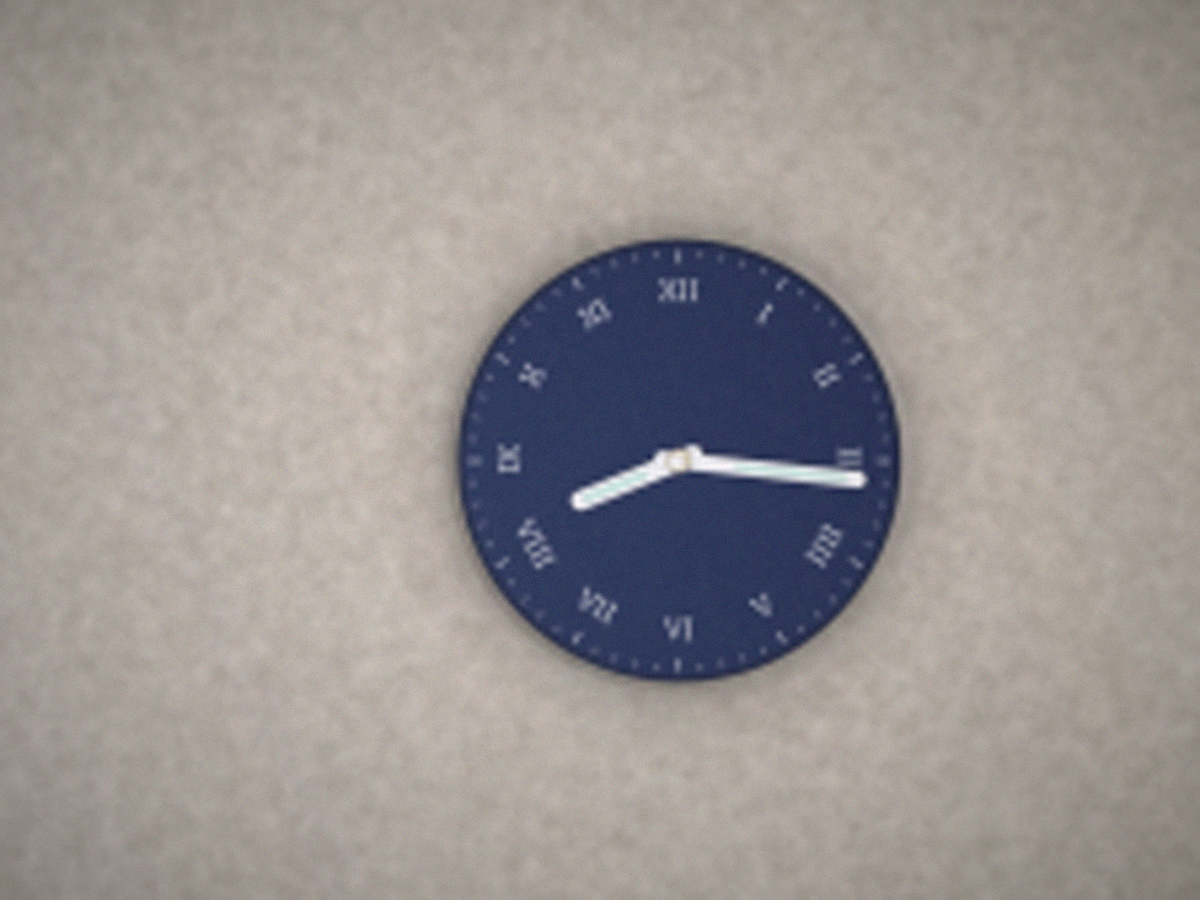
8:16
